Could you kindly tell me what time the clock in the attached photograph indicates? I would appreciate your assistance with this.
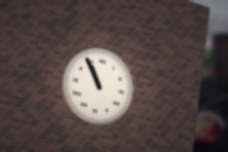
10:54
